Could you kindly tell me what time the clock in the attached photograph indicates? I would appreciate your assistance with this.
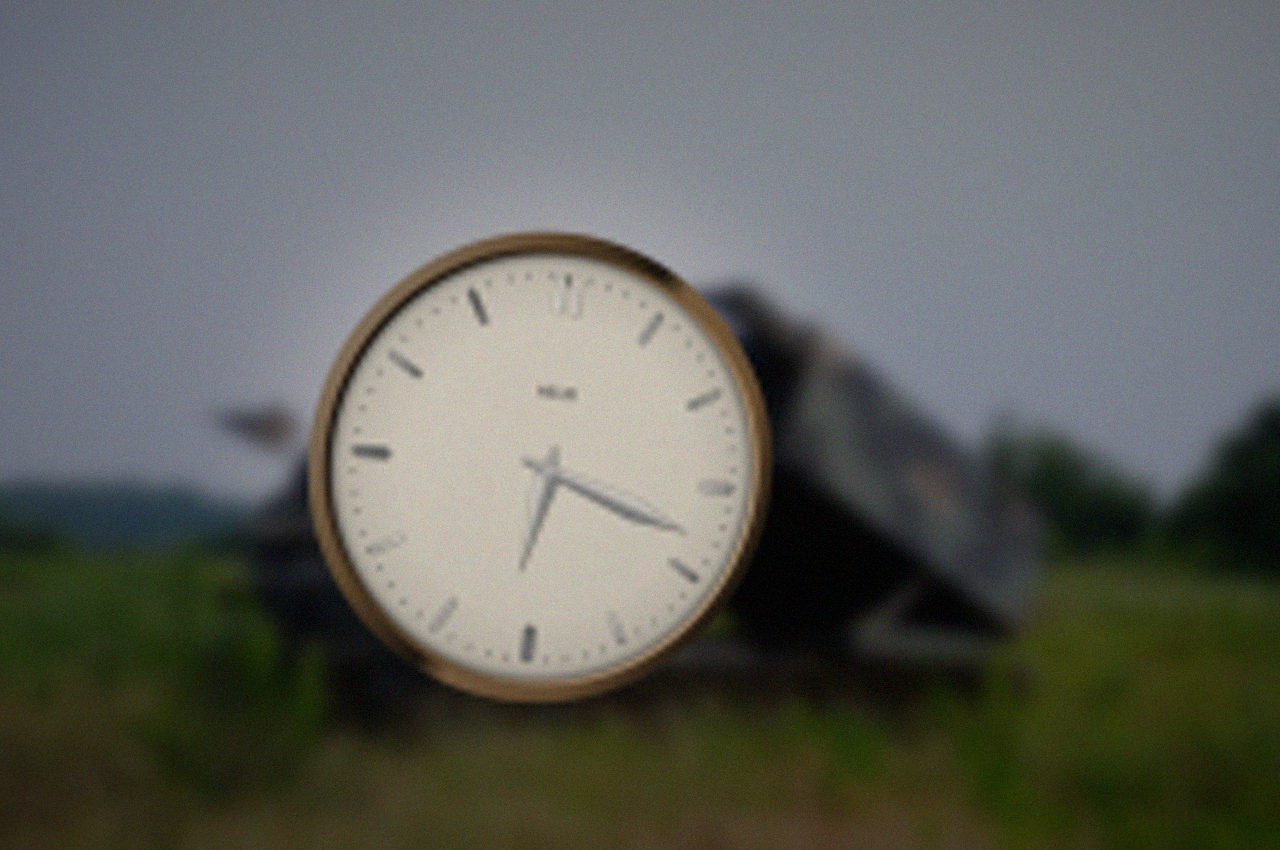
6:18
